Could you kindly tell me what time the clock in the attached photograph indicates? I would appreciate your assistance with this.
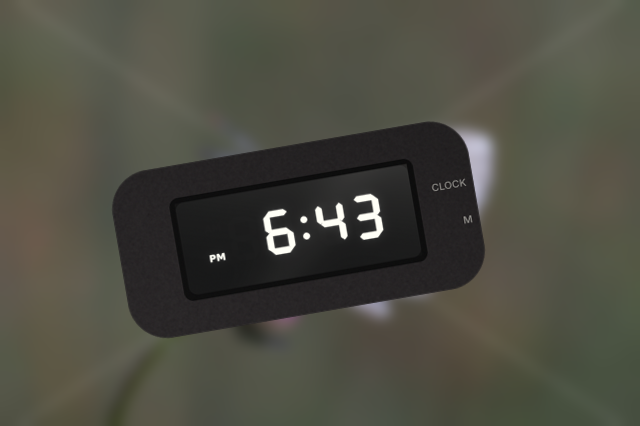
6:43
